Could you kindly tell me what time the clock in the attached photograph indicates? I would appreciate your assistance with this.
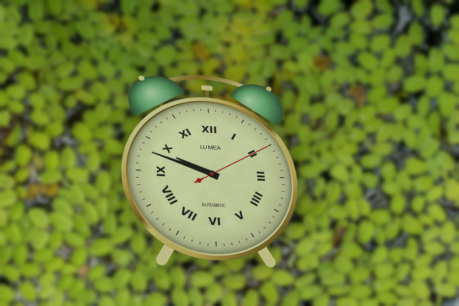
9:48:10
